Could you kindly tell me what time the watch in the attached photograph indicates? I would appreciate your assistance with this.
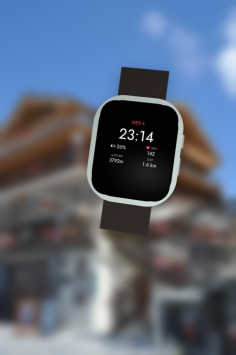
23:14
